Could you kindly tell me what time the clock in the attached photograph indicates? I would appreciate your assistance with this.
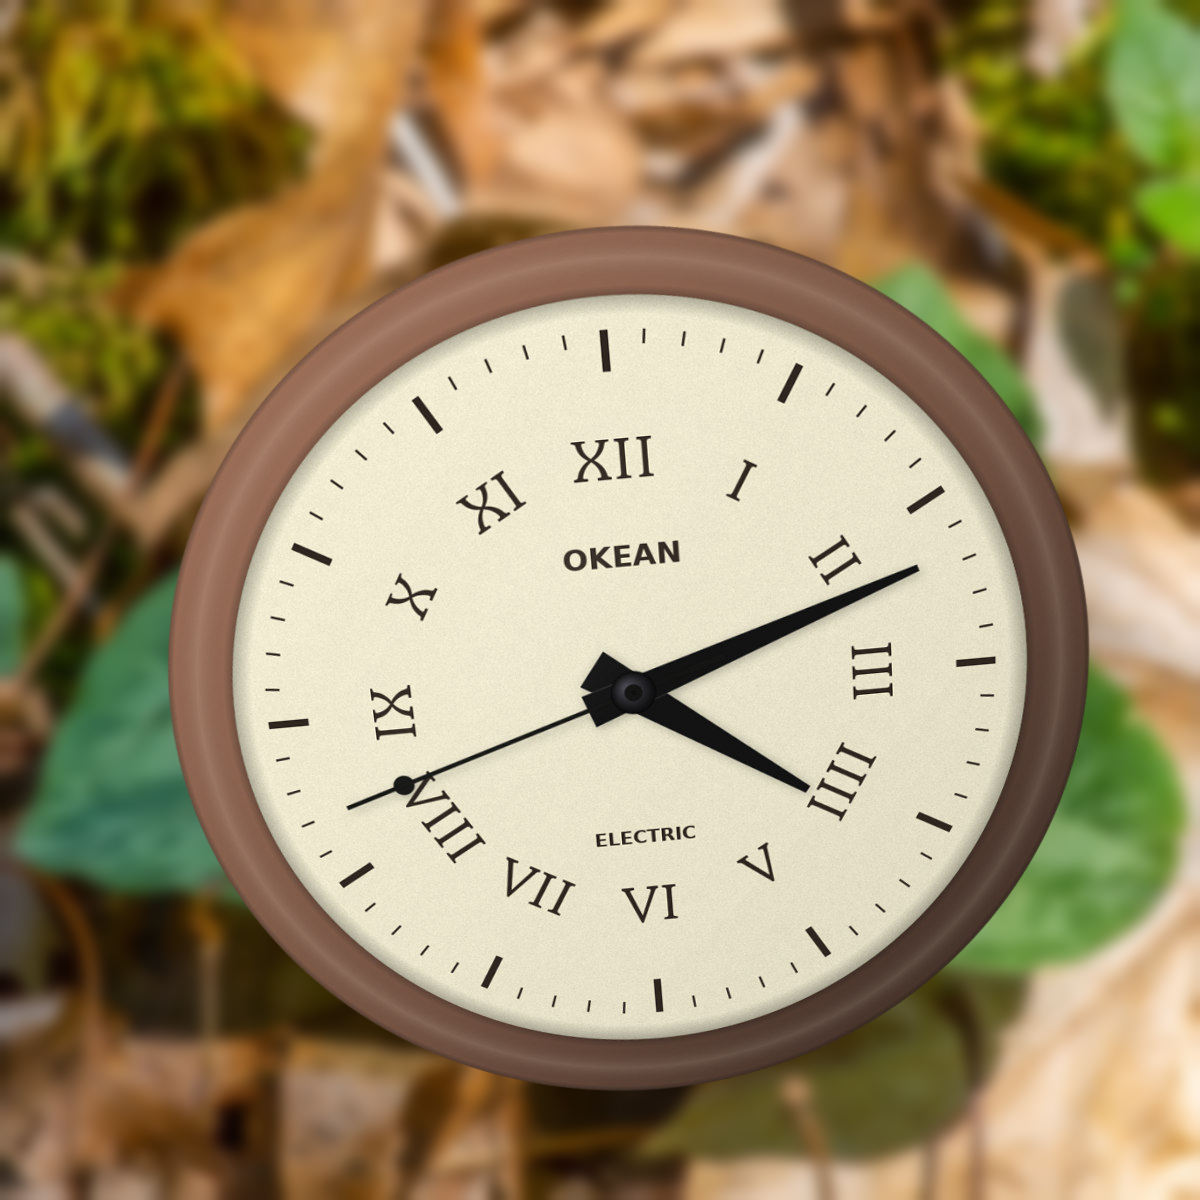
4:11:42
